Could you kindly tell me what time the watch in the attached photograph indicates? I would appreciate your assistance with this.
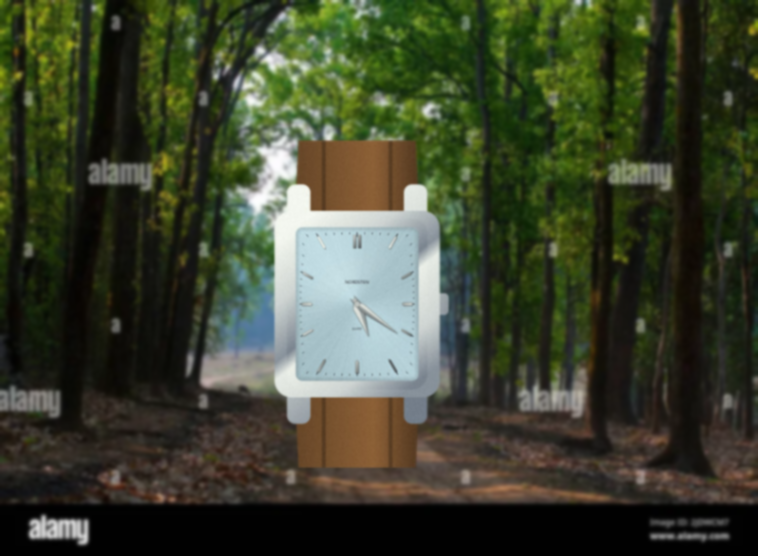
5:21
